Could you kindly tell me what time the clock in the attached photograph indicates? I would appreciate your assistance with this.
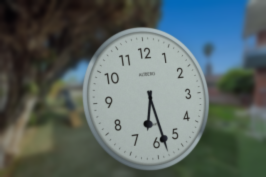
6:28
